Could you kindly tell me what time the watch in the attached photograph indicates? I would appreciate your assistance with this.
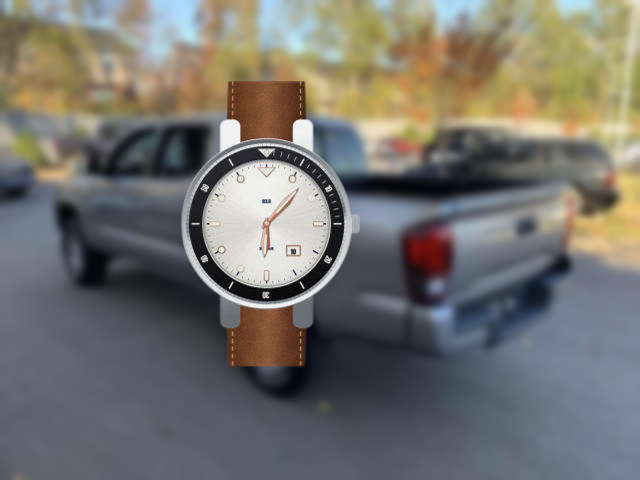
6:07
